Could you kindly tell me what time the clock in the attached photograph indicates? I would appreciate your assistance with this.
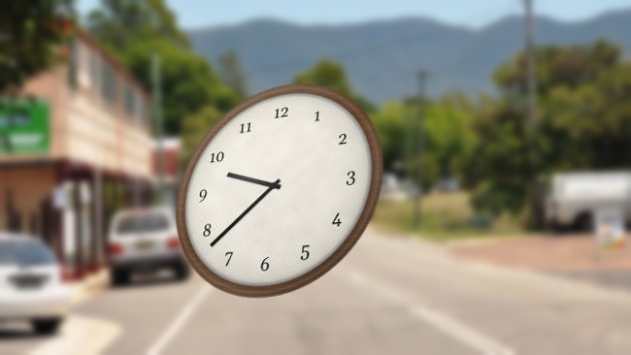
9:38
